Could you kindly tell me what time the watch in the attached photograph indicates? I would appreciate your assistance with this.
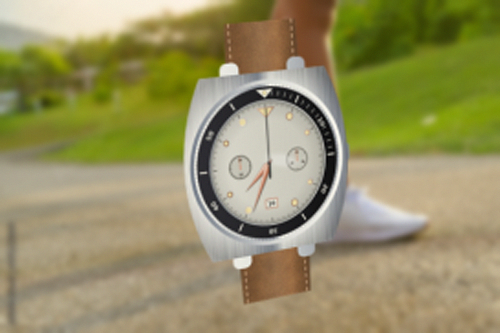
7:34
